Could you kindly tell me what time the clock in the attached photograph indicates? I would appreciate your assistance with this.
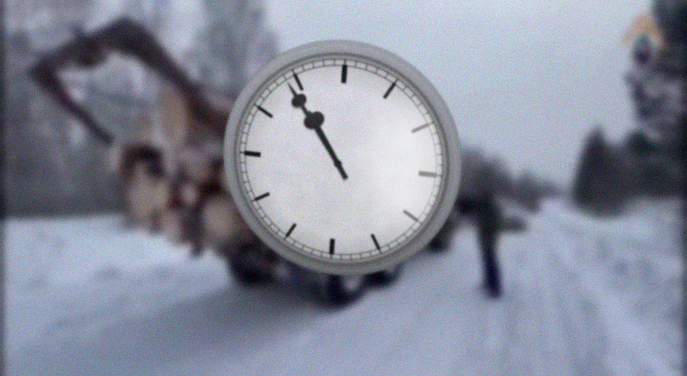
10:54
